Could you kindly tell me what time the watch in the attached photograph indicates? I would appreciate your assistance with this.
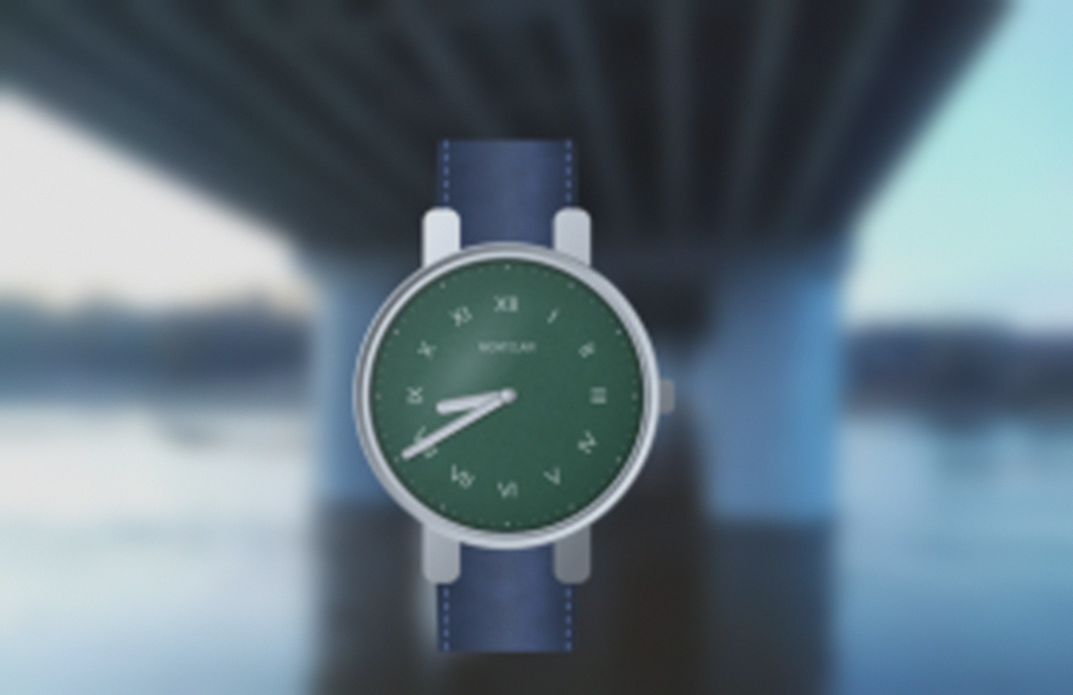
8:40
